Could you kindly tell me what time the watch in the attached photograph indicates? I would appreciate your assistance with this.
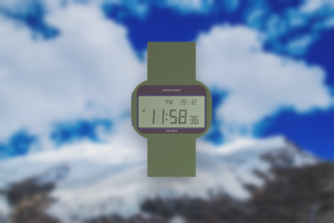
11:58:36
